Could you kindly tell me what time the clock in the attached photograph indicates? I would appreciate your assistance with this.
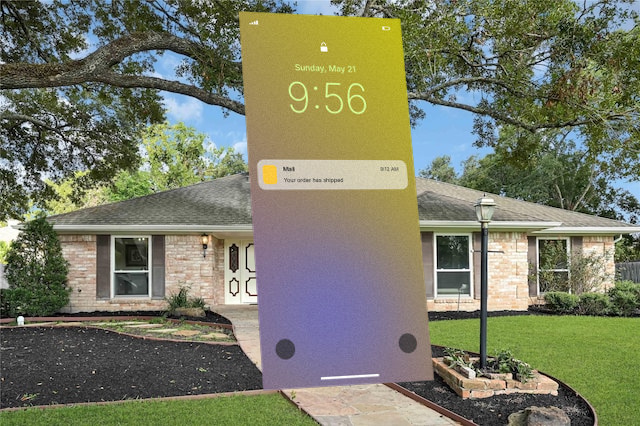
9:56
